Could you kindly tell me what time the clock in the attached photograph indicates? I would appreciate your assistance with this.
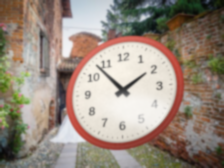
1:53
